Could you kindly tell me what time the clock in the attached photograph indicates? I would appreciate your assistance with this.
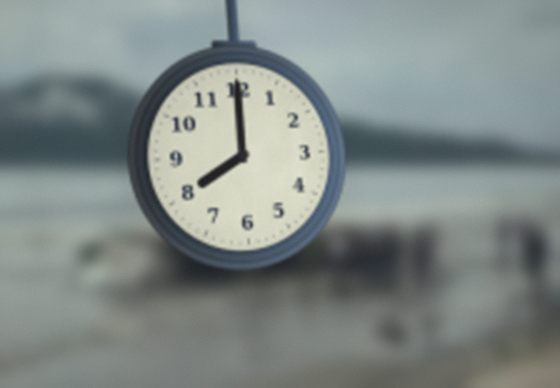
8:00
